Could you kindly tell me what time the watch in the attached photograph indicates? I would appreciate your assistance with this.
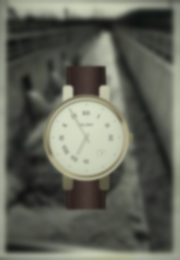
6:55
